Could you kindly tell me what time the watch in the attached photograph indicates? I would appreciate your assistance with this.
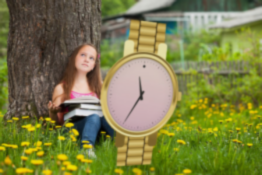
11:35
